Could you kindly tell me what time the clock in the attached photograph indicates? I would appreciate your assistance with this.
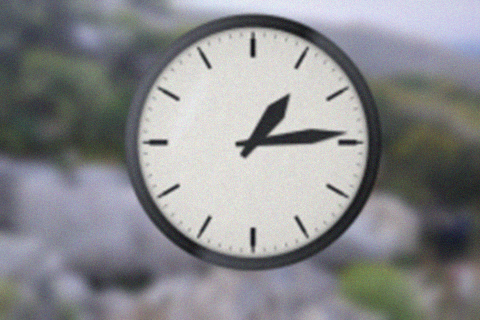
1:14
